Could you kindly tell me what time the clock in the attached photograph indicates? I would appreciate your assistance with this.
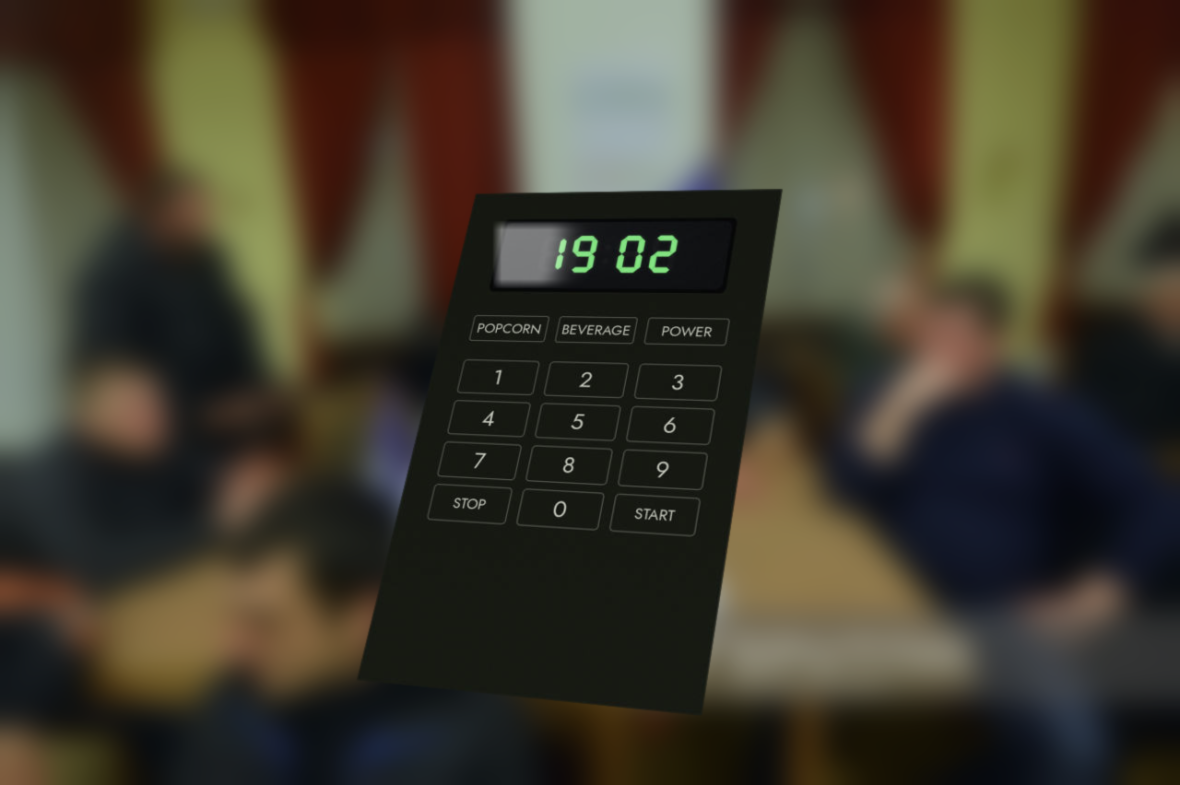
19:02
